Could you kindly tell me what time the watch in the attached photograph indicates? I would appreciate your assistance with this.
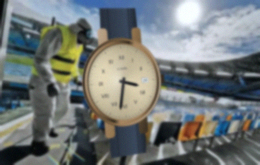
3:32
